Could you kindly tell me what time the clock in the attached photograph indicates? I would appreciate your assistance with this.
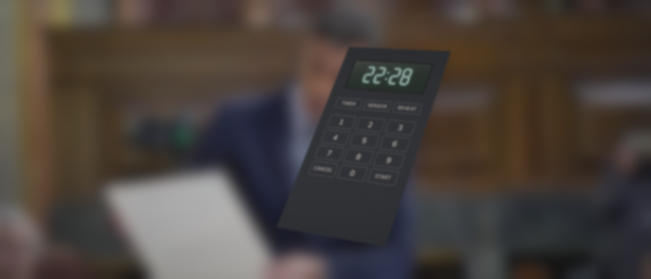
22:28
